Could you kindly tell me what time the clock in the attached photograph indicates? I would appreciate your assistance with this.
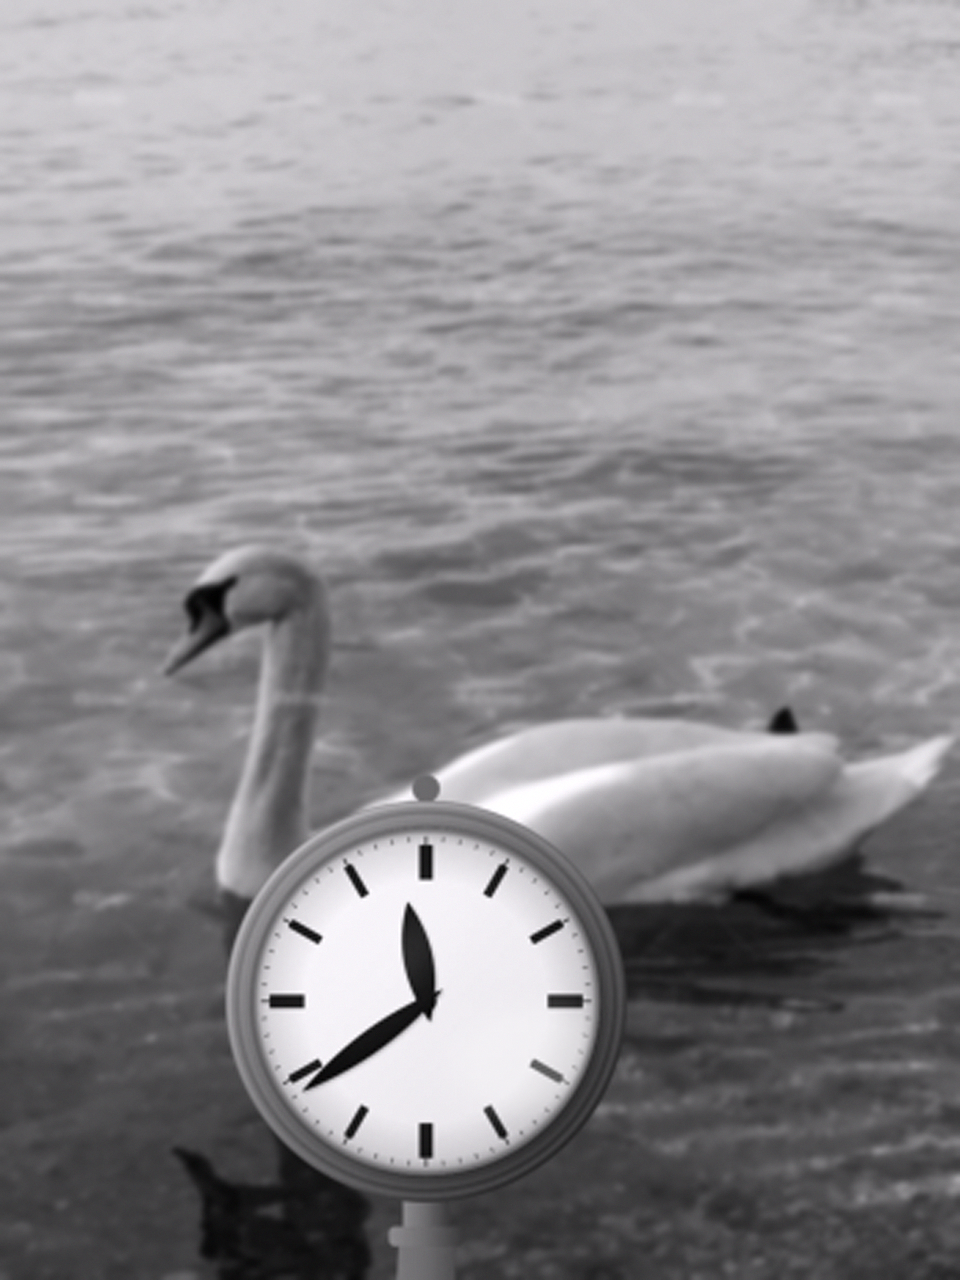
11:39
